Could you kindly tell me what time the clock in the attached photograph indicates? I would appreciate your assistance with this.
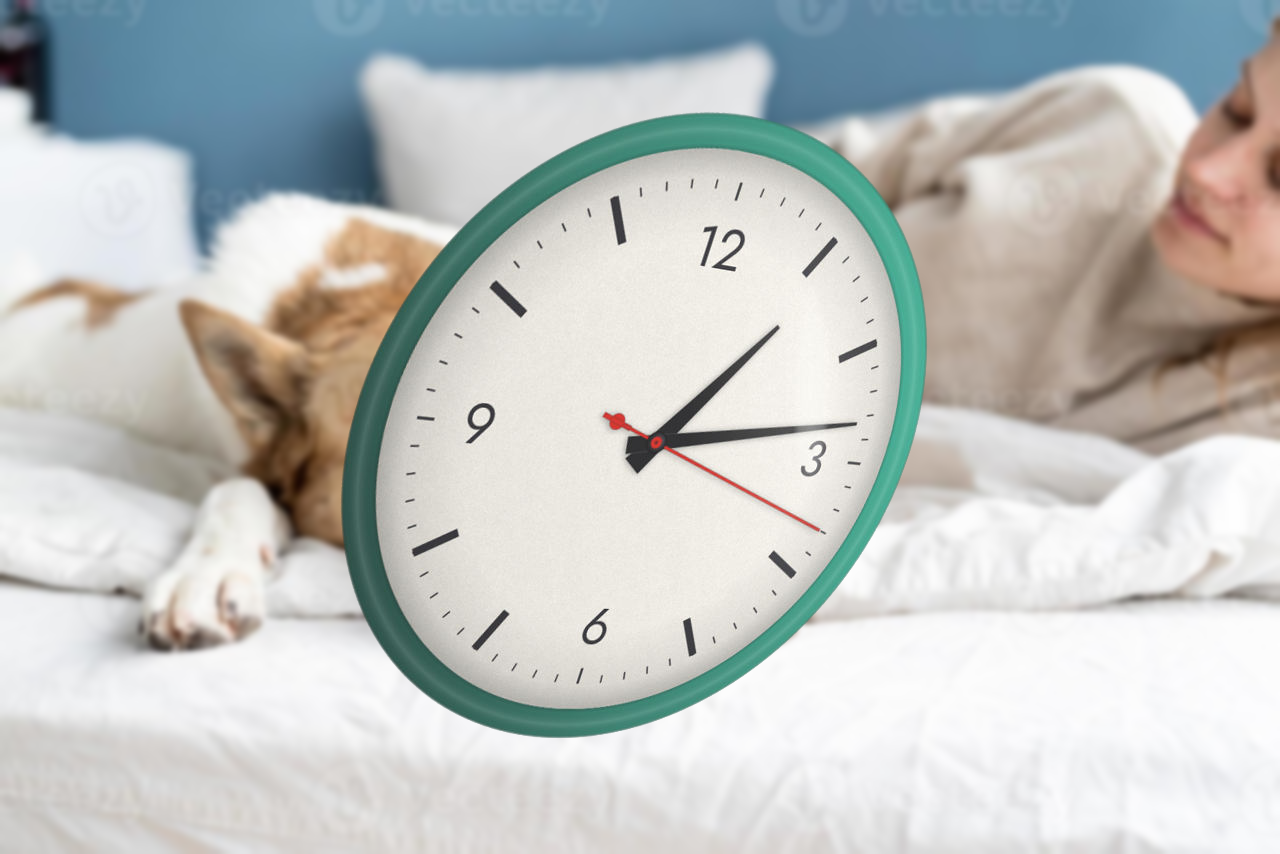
1:13:18
